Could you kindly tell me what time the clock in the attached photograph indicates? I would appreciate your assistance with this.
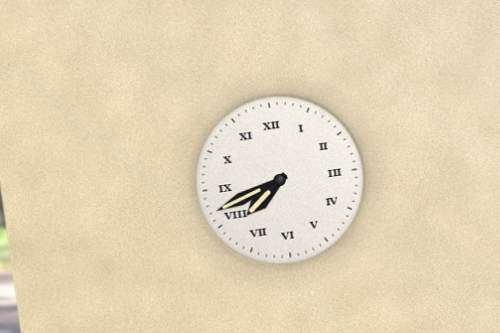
7:42
